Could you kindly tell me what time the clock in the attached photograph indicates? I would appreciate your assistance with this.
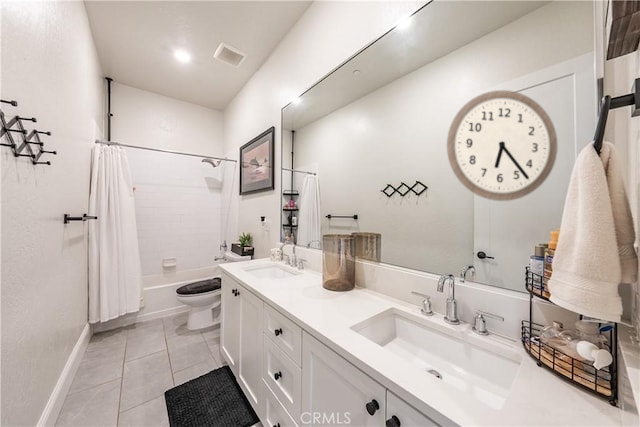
6:23
